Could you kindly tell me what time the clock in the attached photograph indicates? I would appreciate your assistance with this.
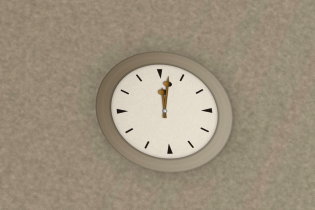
12:02
